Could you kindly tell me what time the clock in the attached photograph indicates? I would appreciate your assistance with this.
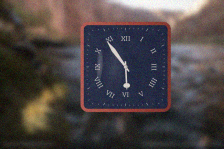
5:54
